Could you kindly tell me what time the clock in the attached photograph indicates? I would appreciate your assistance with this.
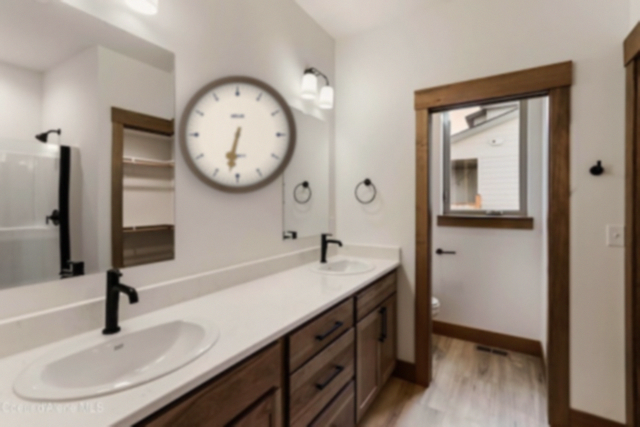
6:32
